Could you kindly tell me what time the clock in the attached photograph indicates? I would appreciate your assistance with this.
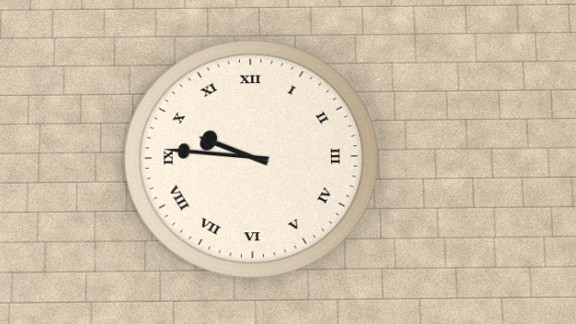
9:46
